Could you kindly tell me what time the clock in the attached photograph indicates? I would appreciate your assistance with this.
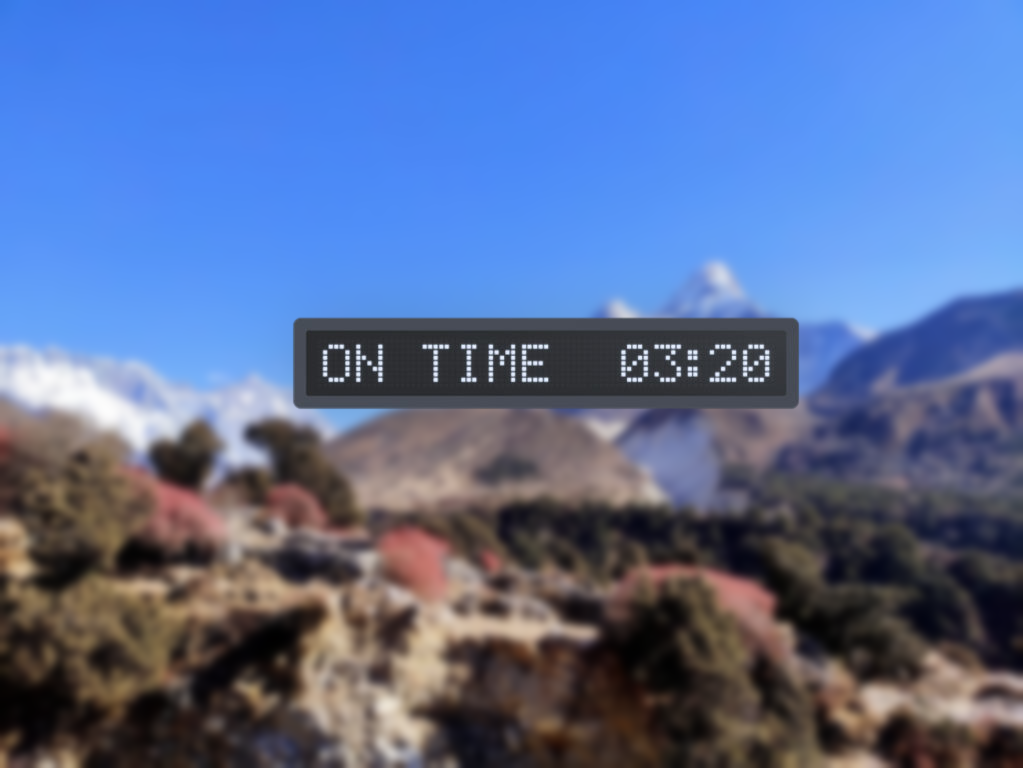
3:20
